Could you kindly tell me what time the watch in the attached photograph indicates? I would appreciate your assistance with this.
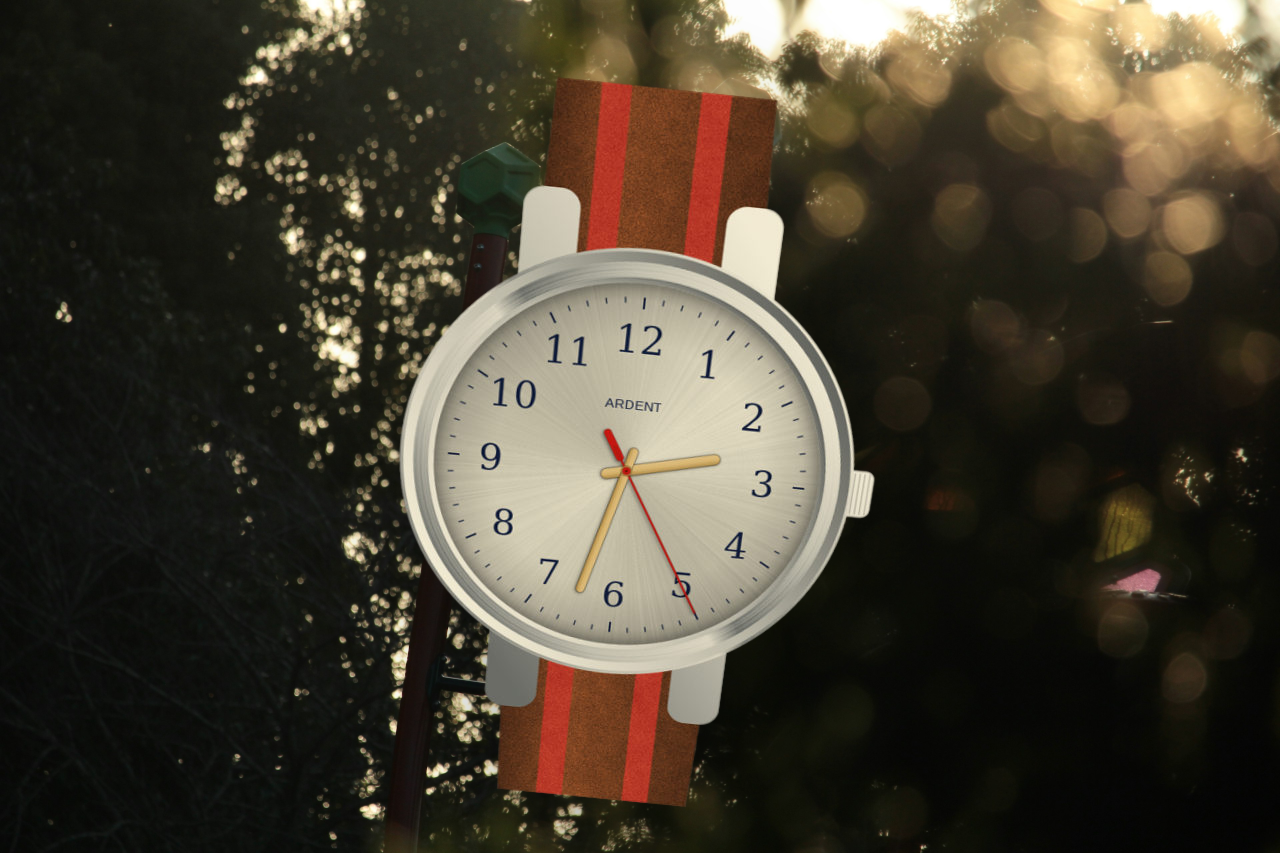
2:32:25
